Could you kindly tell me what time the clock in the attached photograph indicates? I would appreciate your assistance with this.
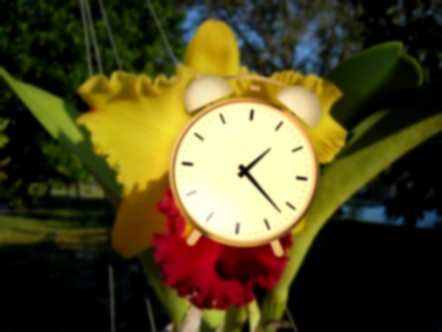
1:22
